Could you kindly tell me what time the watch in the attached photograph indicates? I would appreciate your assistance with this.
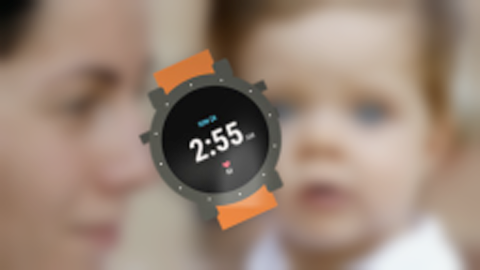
2:55
